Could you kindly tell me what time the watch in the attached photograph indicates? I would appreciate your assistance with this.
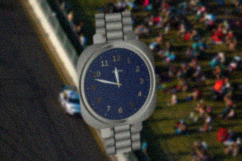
11:48
